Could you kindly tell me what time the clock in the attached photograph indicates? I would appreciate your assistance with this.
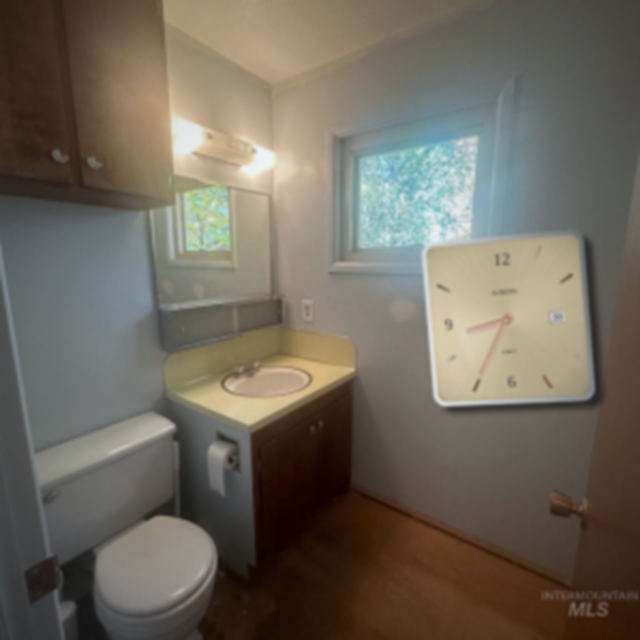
8:35
